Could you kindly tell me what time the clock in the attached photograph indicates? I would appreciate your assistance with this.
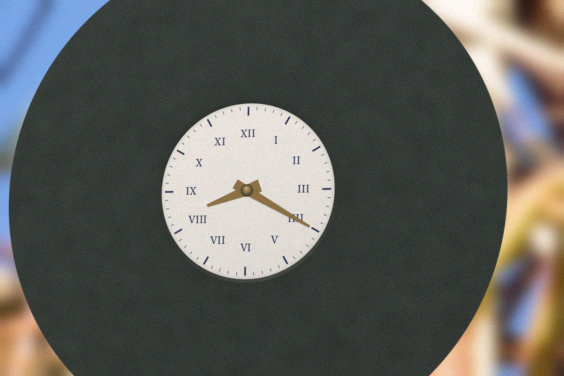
8:20
